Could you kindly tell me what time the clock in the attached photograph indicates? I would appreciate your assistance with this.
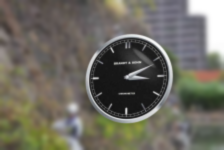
3:11
